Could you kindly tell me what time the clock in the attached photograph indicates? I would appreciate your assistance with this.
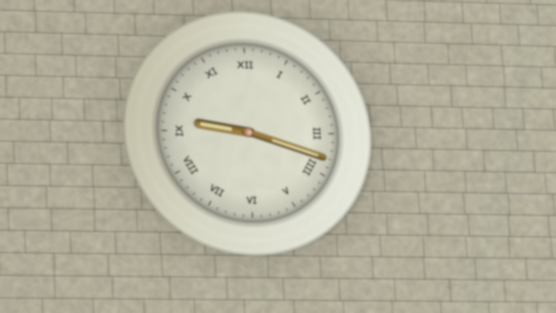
9:18
